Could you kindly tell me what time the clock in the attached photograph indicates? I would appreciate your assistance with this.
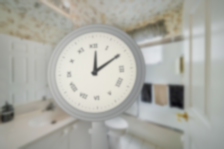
12:10
